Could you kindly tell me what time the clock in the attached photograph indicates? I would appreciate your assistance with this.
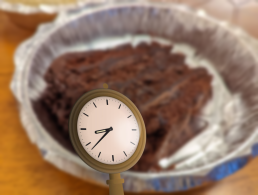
8:38
